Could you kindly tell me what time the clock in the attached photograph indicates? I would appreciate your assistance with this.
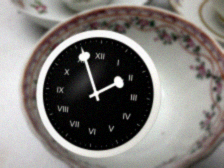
1:56
